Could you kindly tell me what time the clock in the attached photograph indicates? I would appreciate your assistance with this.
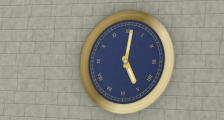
5:01
